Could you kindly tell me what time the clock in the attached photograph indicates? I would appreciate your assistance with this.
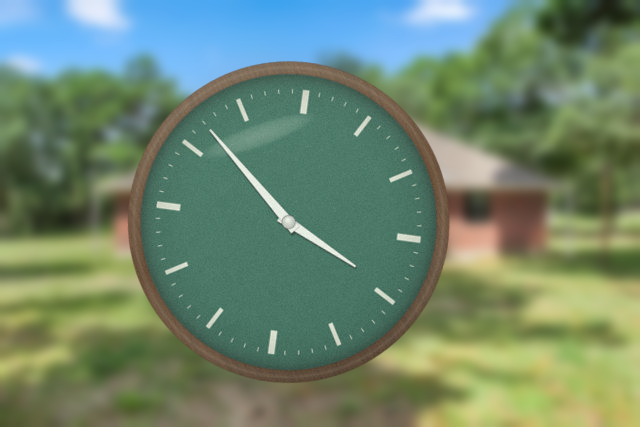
3:52
